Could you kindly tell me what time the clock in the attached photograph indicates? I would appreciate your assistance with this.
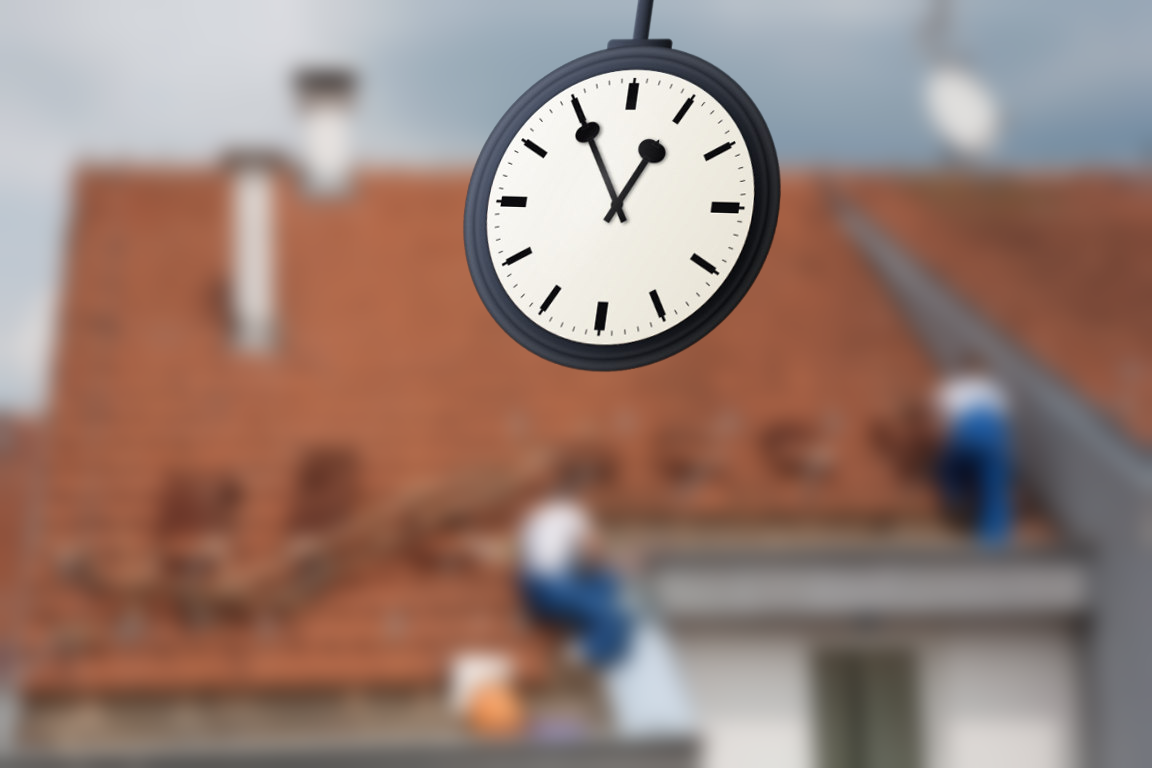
12:55
